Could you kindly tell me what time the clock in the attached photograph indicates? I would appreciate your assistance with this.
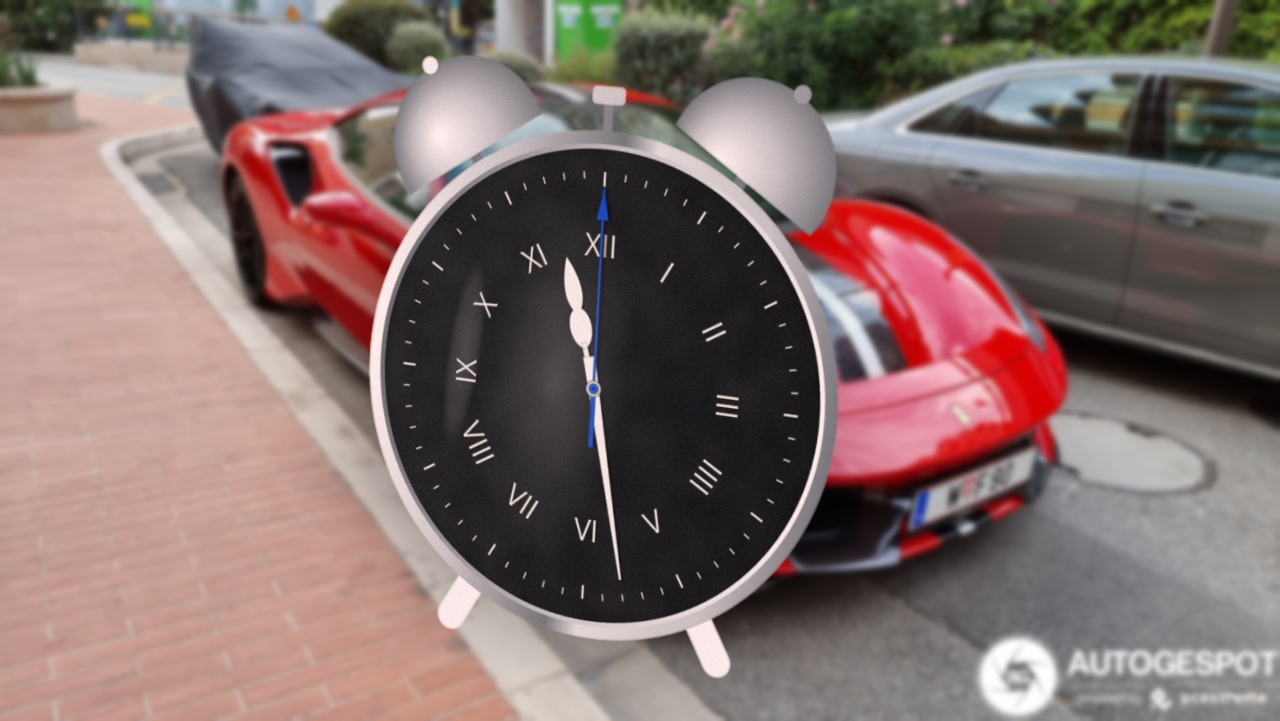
11:28:00
